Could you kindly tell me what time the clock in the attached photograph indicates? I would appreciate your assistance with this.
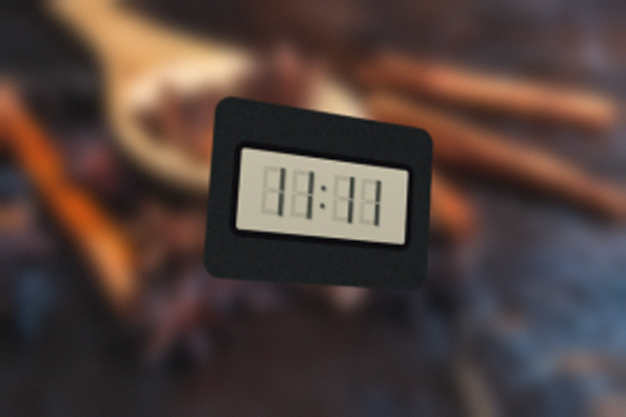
11:11
